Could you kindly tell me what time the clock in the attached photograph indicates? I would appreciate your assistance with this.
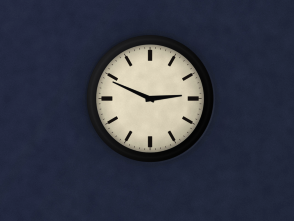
2:49
